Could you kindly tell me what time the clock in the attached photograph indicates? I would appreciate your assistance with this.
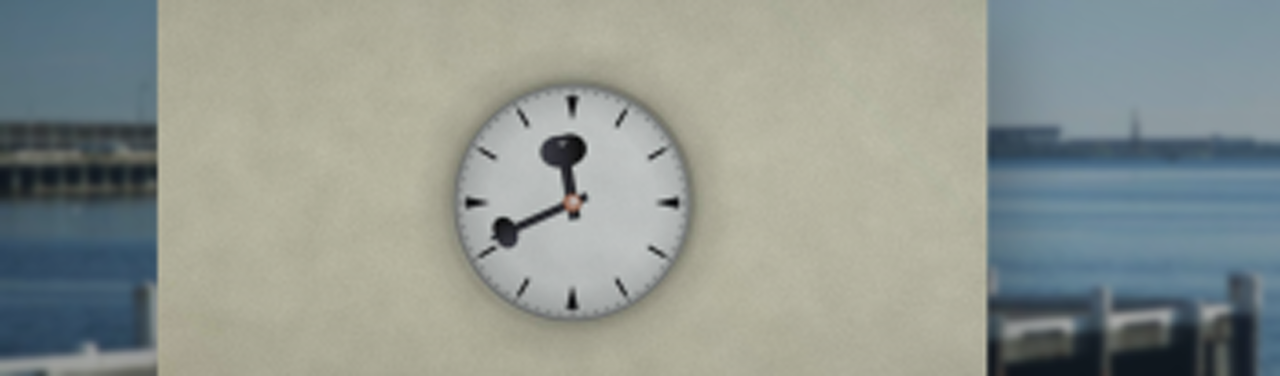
11:41
